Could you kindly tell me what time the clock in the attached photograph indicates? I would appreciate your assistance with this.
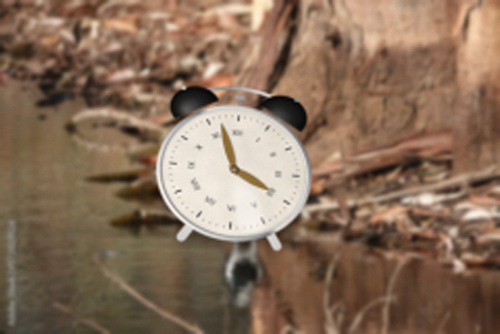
3:57
